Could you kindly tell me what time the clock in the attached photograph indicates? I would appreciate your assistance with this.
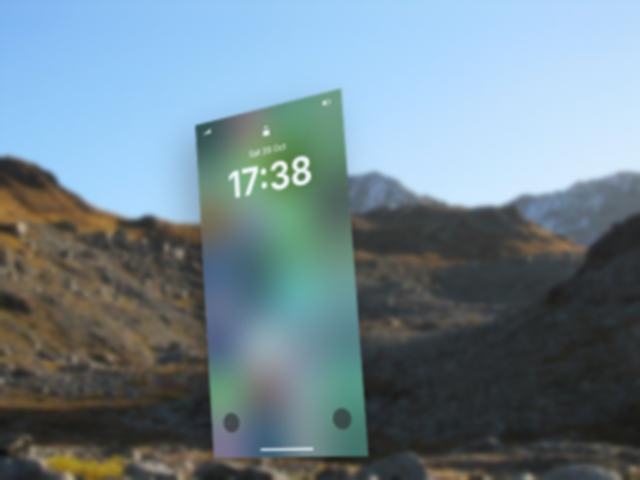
17:38
